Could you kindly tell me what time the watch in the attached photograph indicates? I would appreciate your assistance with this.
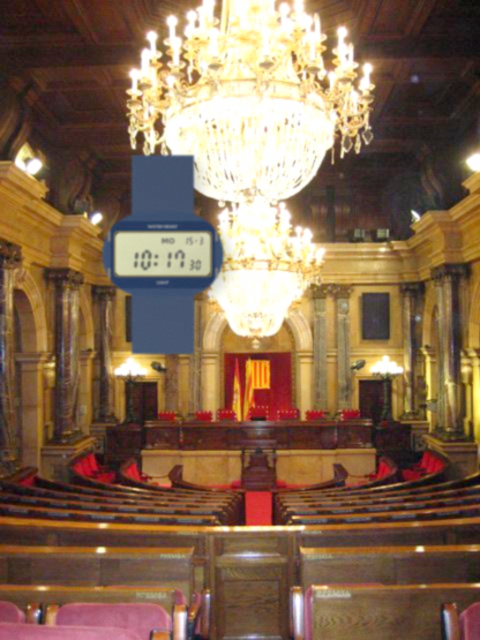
10:17
